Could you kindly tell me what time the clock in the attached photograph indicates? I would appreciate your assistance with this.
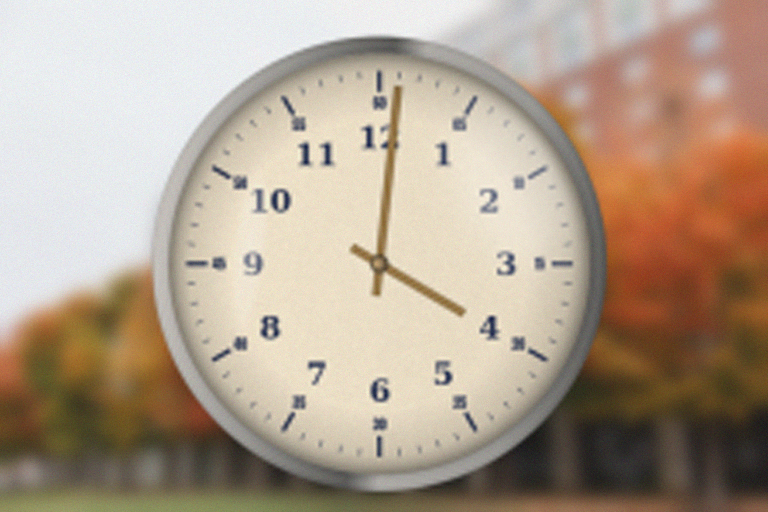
4:01
